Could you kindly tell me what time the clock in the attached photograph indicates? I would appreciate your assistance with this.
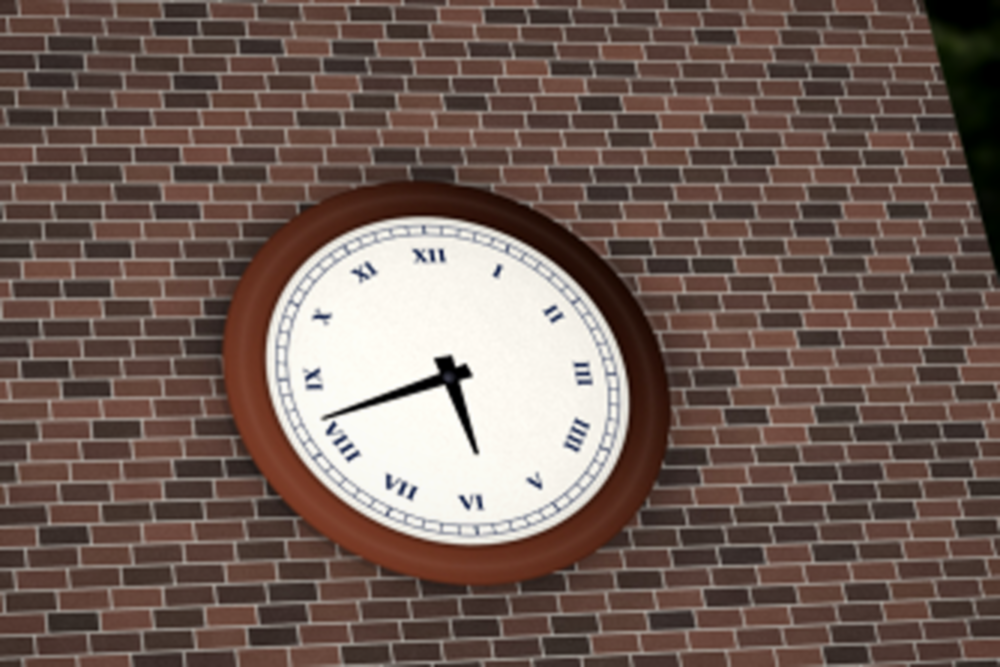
5:42
